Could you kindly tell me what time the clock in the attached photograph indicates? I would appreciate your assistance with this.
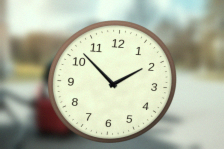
1:52
